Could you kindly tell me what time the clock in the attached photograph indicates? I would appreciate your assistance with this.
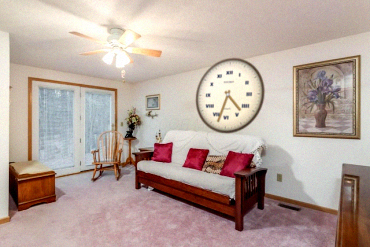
4:33
